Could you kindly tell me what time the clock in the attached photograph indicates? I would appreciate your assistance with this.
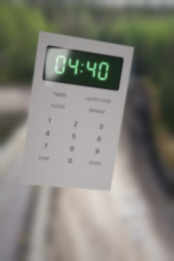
4:40
